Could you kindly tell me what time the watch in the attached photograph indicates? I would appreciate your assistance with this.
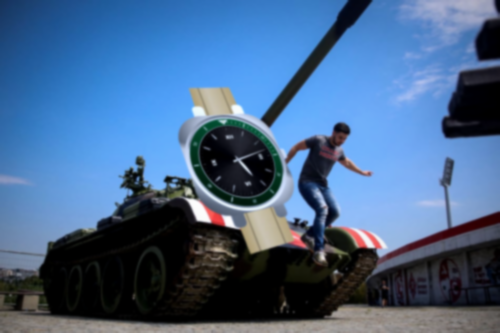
5:13
